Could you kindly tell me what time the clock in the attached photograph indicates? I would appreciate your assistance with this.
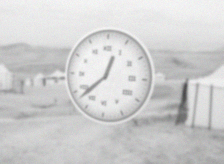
12:38
